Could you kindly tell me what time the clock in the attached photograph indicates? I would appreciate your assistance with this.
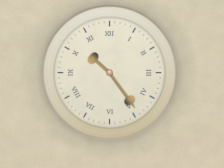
10:24
